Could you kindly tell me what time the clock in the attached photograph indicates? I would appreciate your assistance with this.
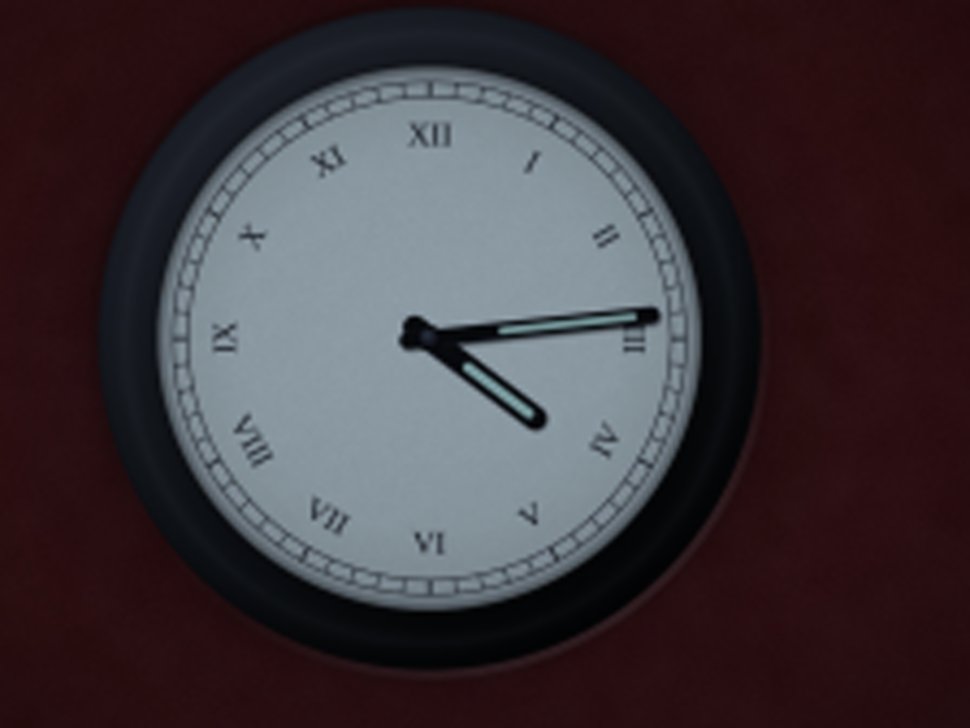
4:14
